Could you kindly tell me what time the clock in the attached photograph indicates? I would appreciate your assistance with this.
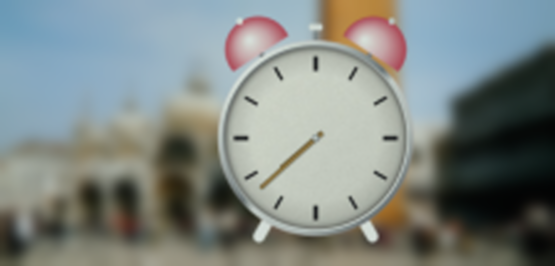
7:38
